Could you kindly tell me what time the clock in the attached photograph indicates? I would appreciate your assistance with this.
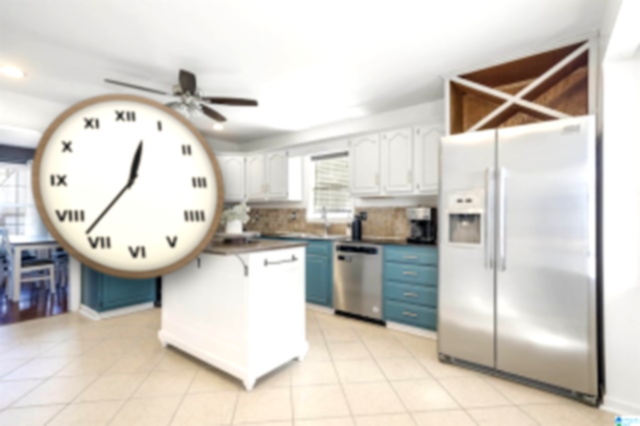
12:37
